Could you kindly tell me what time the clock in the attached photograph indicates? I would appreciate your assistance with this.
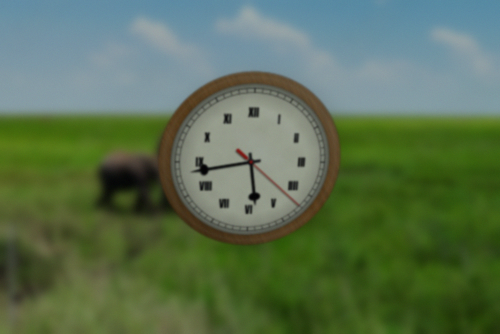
5:43:22
